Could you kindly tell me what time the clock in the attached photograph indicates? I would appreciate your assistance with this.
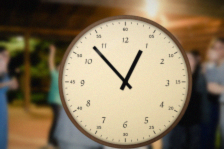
12:53
